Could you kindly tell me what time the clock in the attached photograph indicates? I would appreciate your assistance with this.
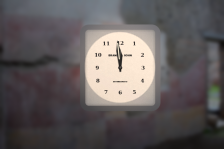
11:59
